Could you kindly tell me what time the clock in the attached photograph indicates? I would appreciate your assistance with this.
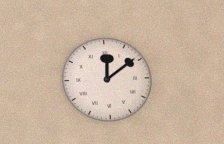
12:09
